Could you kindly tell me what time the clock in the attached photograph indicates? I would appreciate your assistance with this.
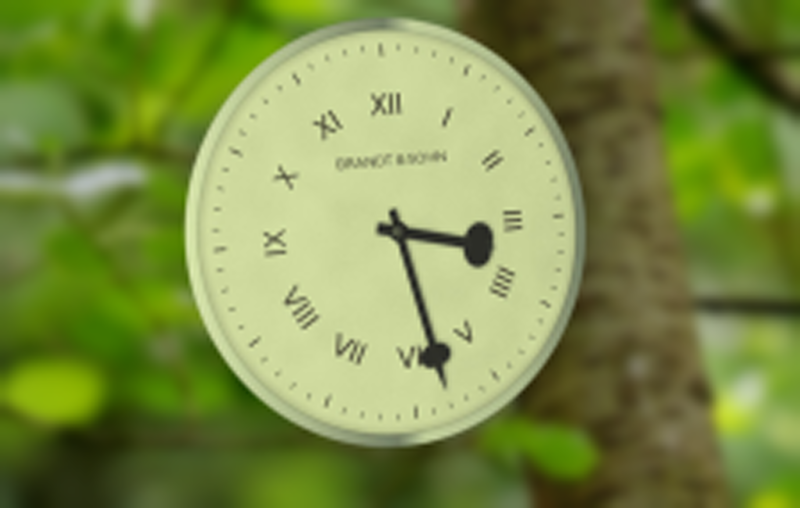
3:28
